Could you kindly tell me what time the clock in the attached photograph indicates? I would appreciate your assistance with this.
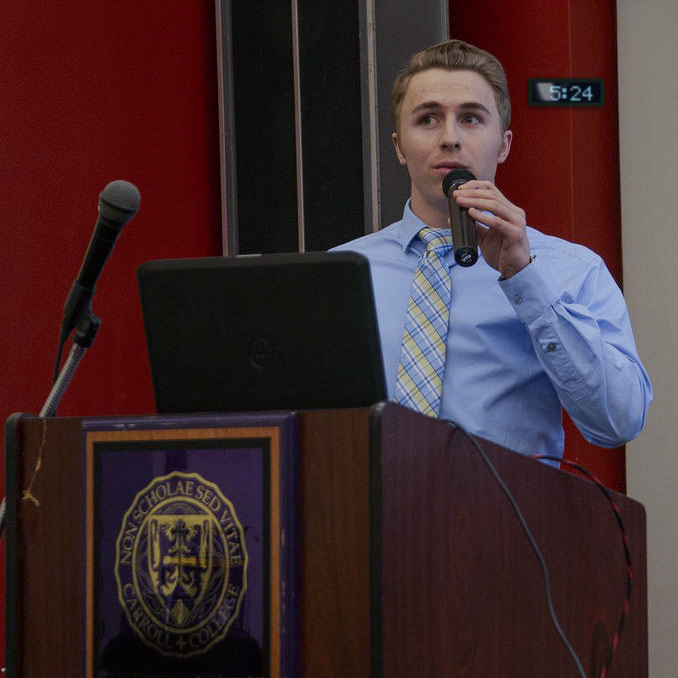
5:24
